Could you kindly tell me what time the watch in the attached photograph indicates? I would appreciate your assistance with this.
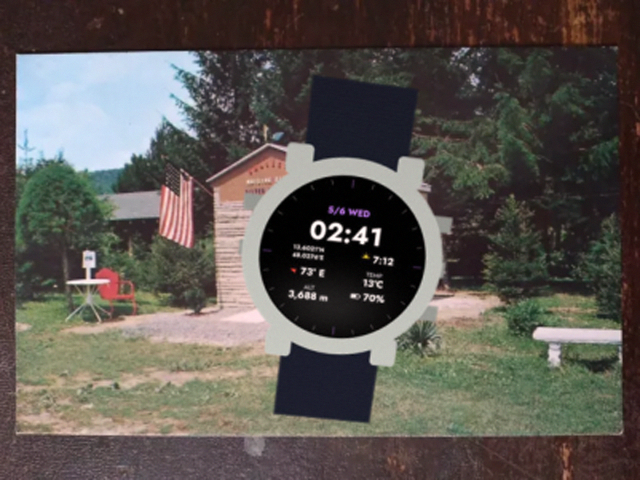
2:41
